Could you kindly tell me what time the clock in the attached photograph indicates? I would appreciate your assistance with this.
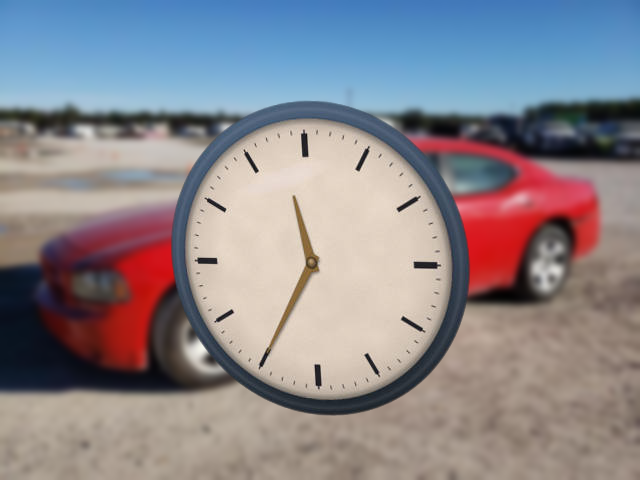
11:35
